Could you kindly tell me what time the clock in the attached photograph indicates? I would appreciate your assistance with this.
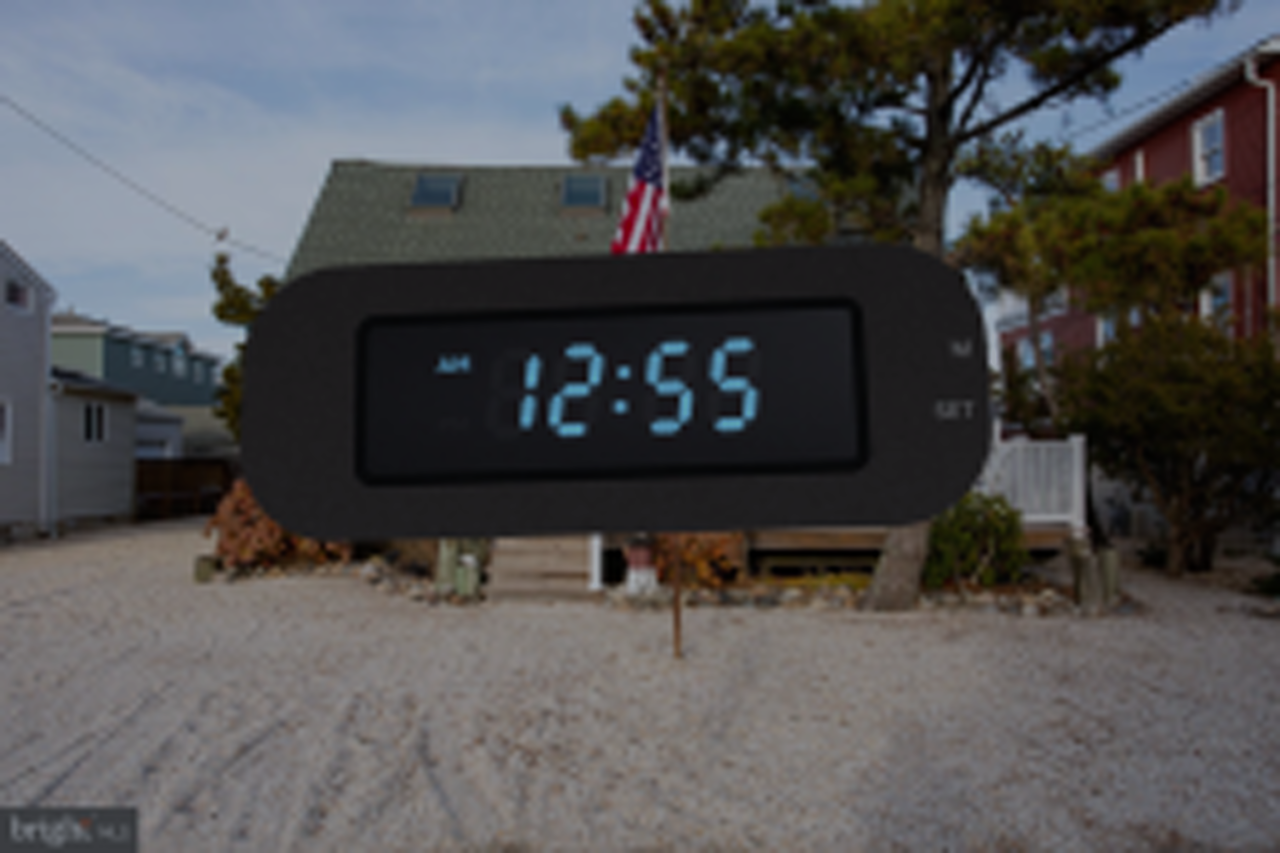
12:55
